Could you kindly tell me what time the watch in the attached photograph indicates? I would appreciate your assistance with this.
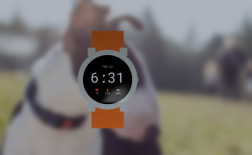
6:31
